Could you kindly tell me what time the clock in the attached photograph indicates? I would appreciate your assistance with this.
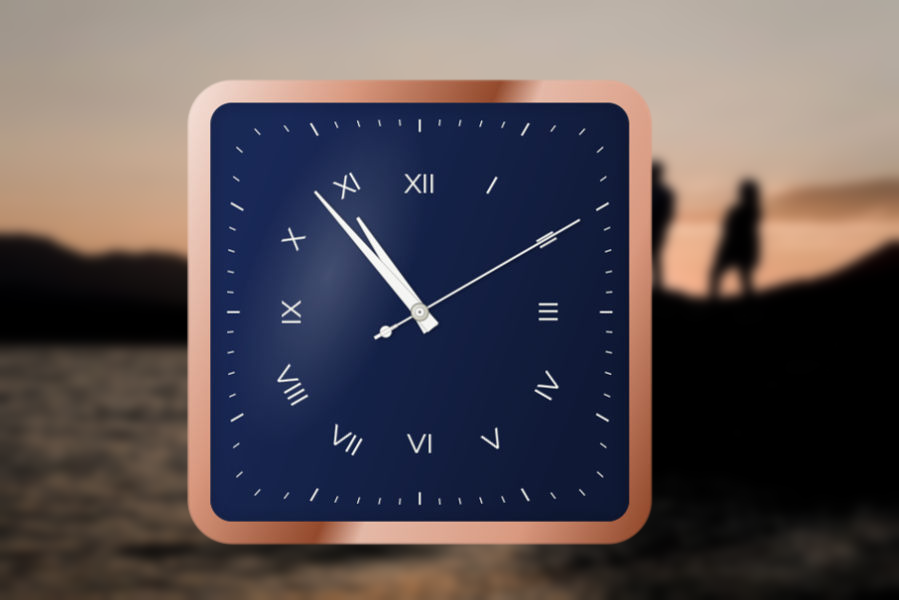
10:53:10
